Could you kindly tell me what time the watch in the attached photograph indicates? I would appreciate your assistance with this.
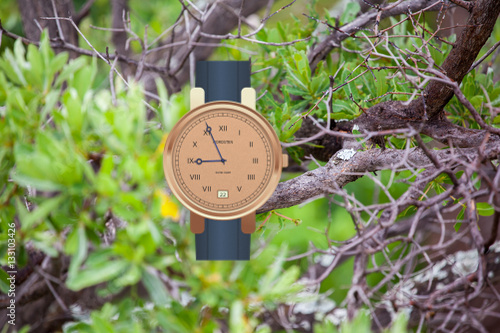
8:56
